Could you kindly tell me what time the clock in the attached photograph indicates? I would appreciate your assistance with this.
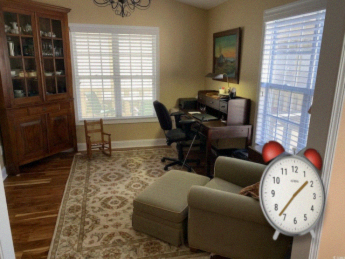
1:37
